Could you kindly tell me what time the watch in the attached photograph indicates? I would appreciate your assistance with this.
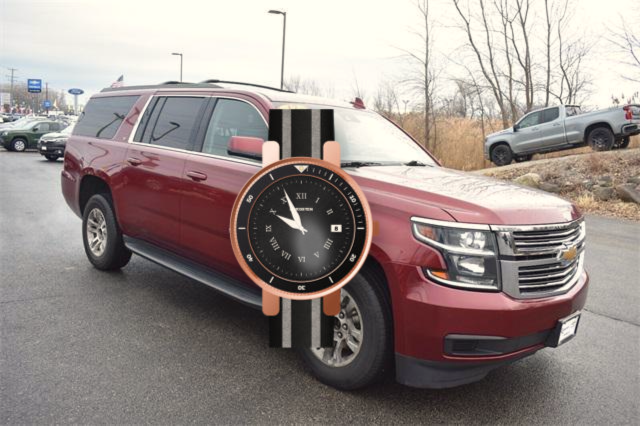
9:56
